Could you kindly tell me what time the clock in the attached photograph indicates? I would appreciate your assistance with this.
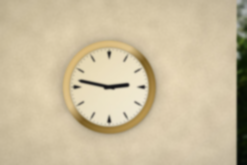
2:47
